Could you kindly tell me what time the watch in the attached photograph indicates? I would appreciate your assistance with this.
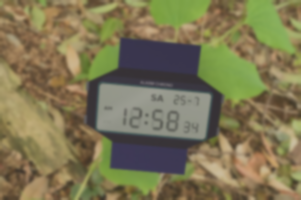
12:58:34
